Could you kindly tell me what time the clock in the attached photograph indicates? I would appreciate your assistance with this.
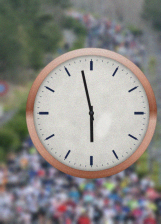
5:58
